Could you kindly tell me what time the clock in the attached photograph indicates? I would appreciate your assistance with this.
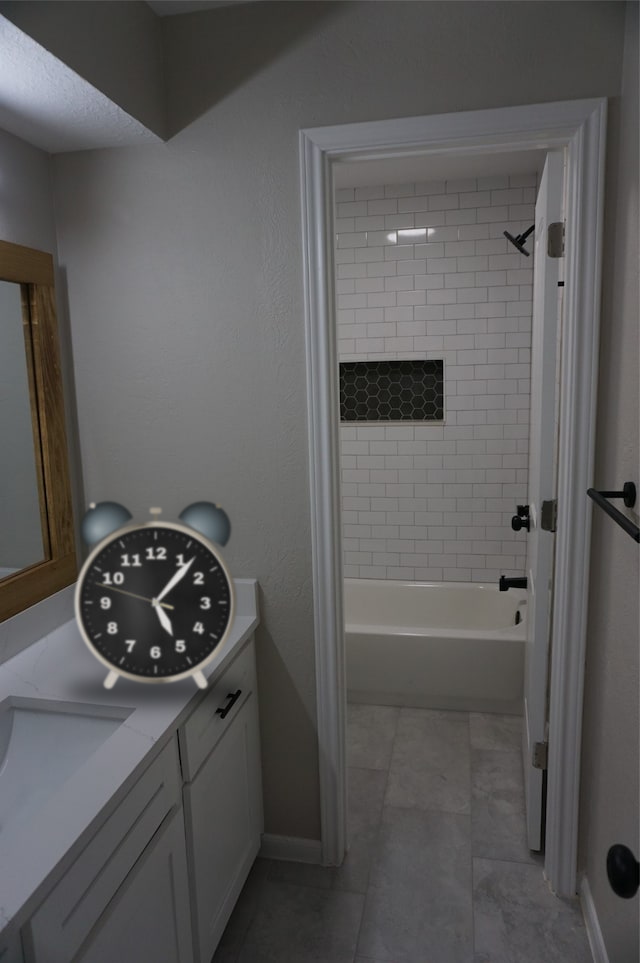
5:06:48
